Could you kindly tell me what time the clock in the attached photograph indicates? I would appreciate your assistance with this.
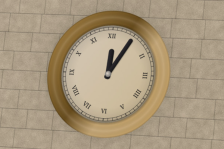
12:05
